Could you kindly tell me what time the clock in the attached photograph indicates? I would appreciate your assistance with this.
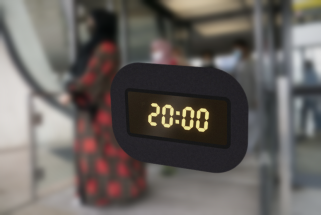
20:00
